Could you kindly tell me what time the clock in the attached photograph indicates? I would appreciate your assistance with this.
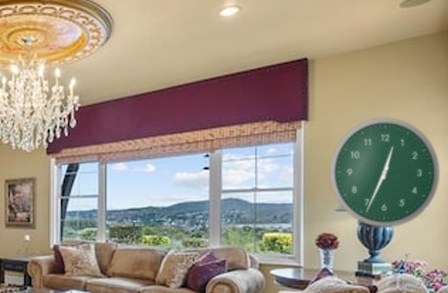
12:34
